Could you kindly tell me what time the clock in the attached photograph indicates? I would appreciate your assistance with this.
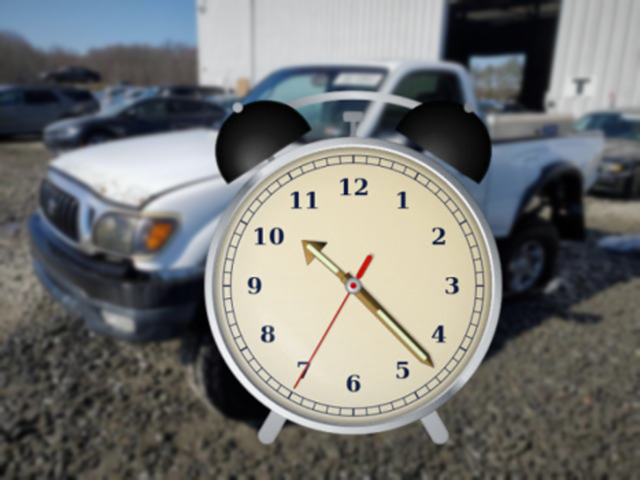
10:22:35
